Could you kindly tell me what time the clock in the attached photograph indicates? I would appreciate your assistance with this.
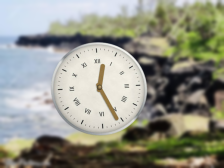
12:26
